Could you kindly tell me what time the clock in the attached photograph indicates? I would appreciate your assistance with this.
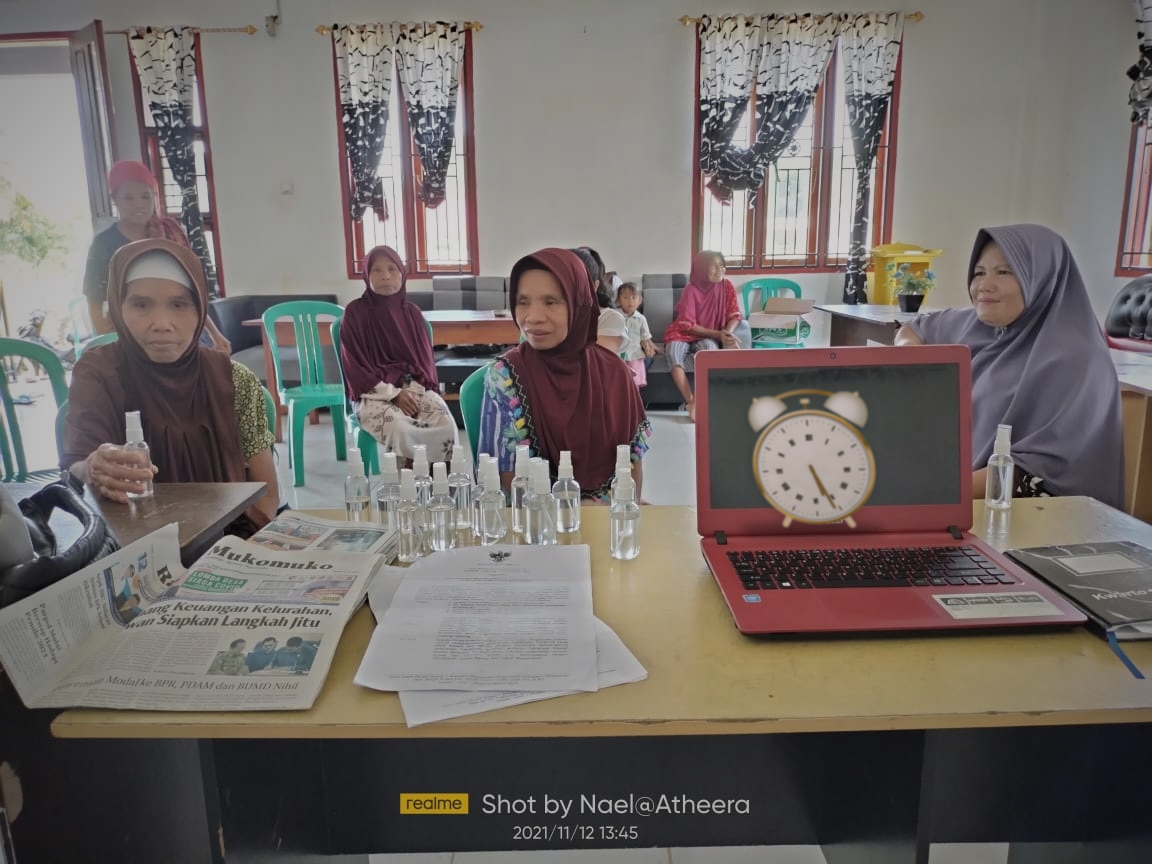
5:26
